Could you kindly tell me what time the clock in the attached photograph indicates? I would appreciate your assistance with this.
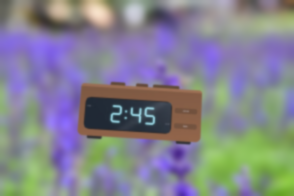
2:45
